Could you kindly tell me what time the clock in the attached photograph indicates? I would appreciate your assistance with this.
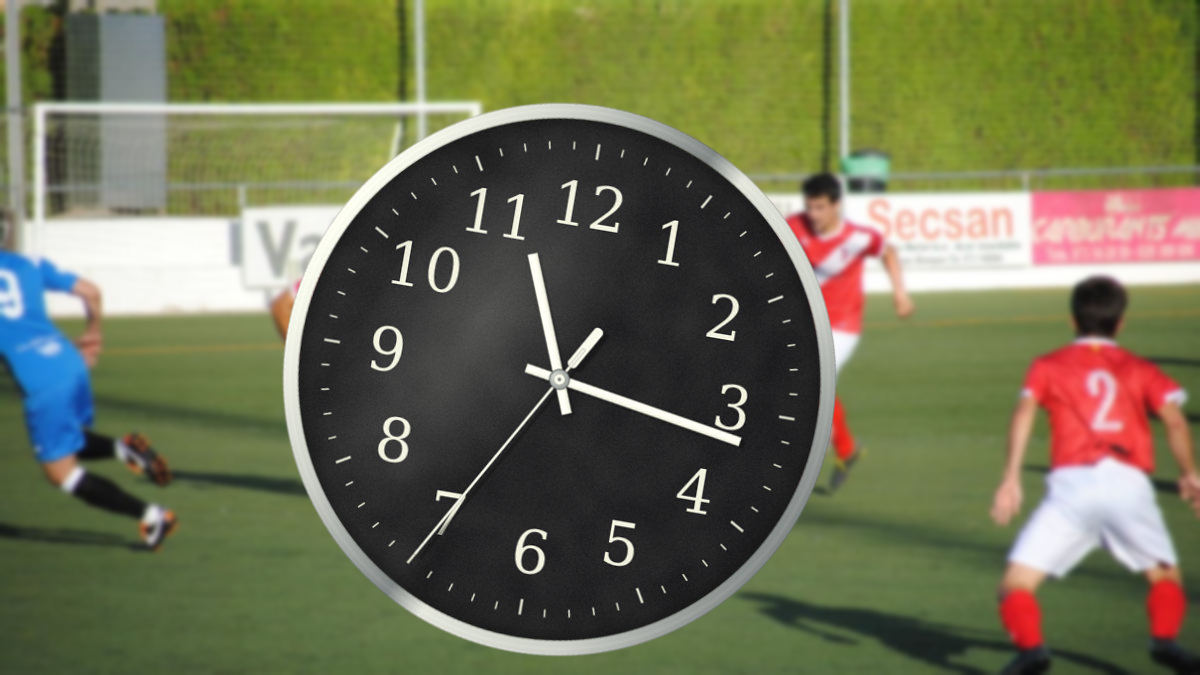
11:16:35
